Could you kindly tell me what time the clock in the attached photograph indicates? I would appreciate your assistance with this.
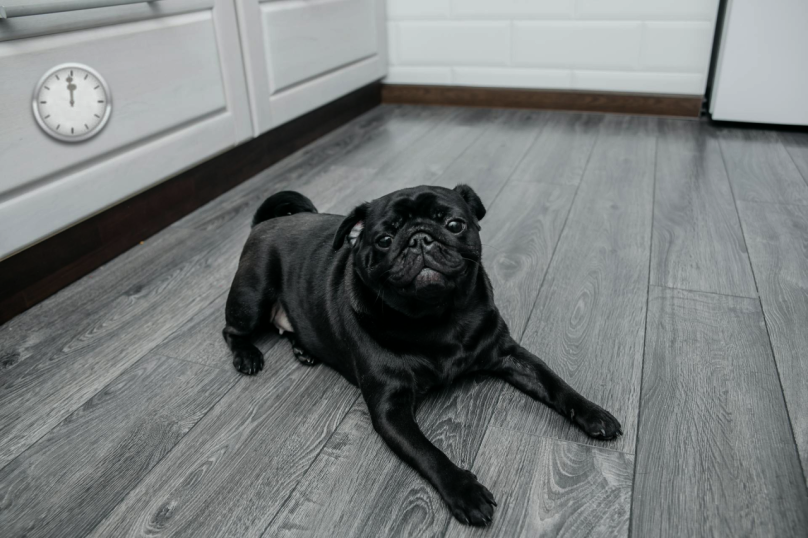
11:59
